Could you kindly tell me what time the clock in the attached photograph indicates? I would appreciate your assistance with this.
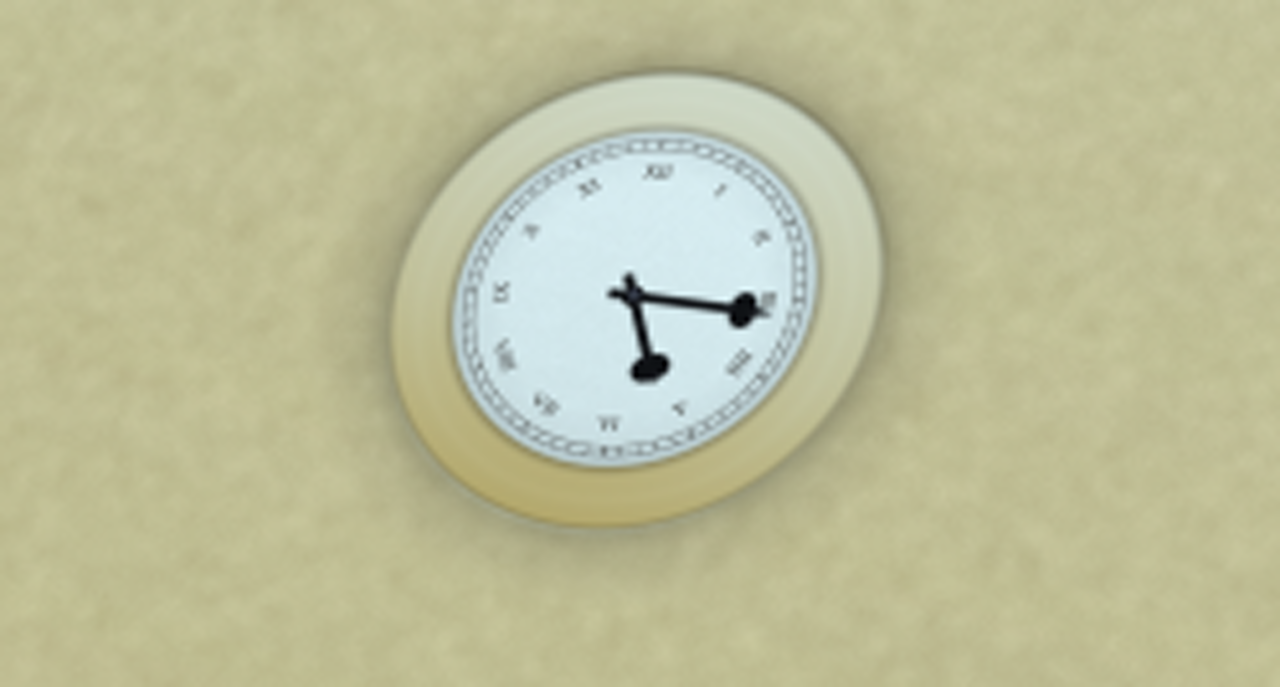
5:16
